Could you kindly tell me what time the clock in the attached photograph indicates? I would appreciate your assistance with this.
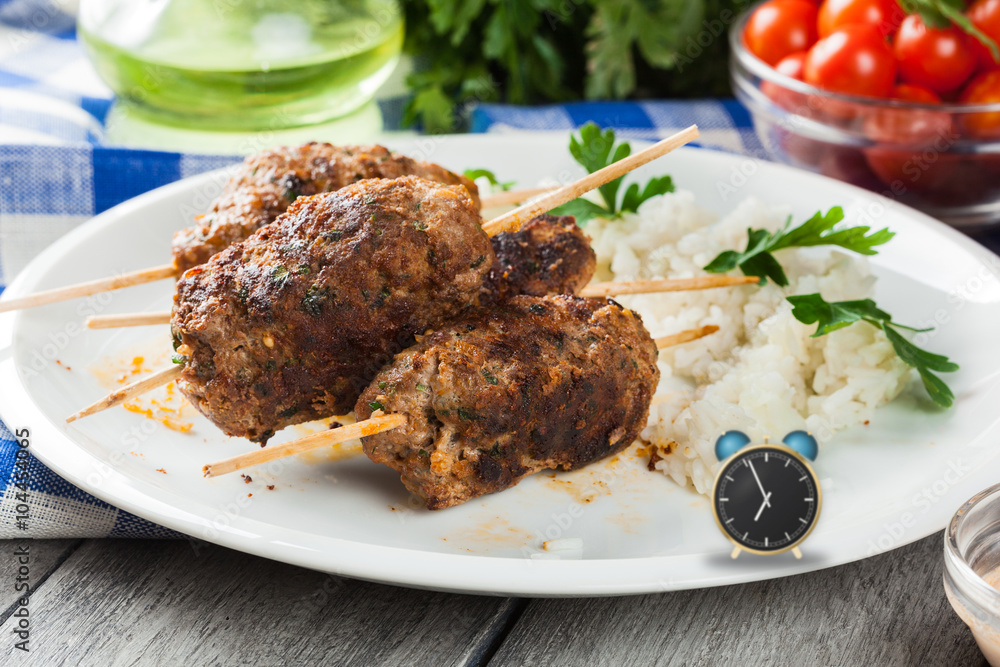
6:56
